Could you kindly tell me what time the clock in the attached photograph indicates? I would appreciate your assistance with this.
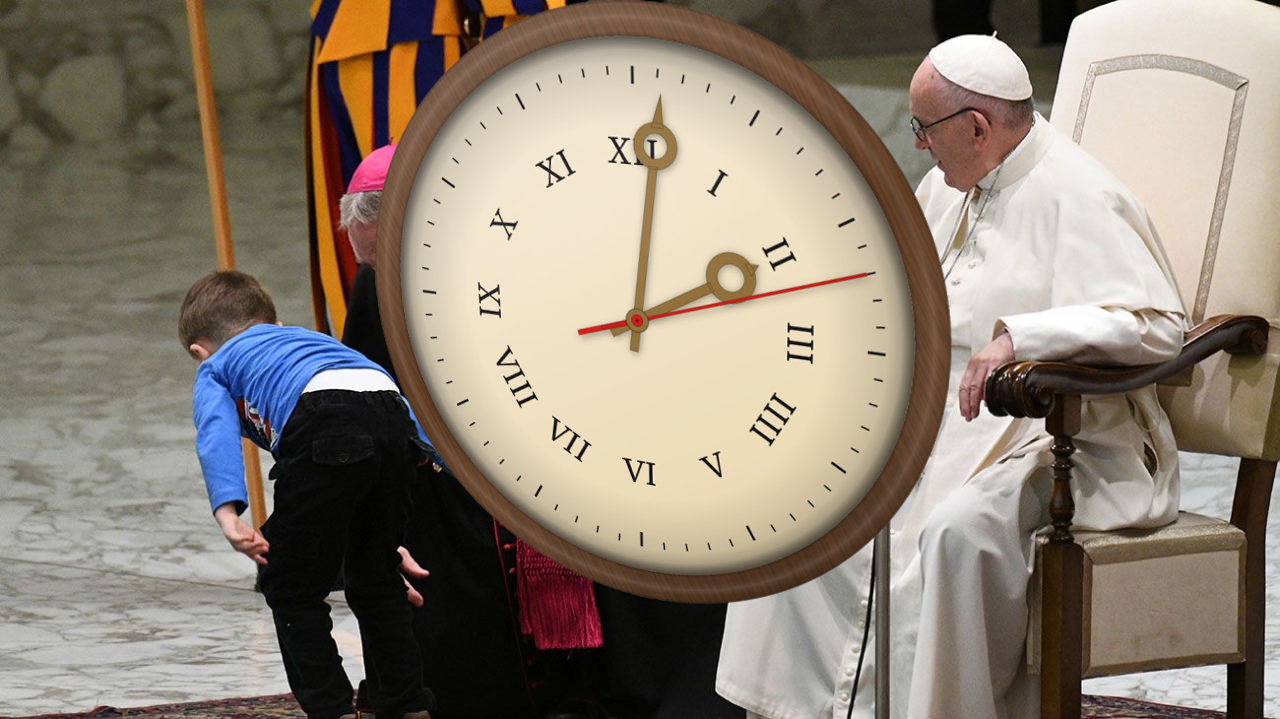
2:01:12
